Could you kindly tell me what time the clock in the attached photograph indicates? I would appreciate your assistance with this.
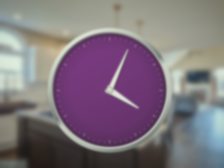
4:04
